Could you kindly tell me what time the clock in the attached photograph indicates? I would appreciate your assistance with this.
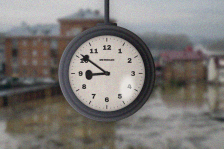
8:51
